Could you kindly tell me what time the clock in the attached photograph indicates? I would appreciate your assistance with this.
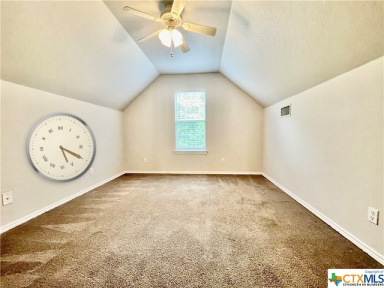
5:20
